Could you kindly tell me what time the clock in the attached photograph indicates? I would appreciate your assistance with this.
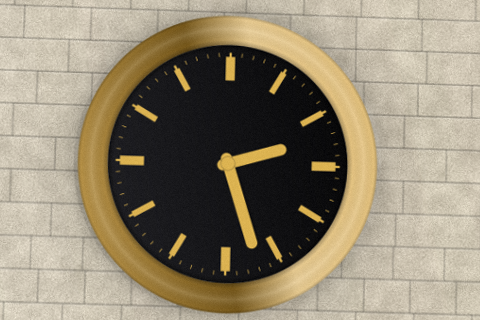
2:27
